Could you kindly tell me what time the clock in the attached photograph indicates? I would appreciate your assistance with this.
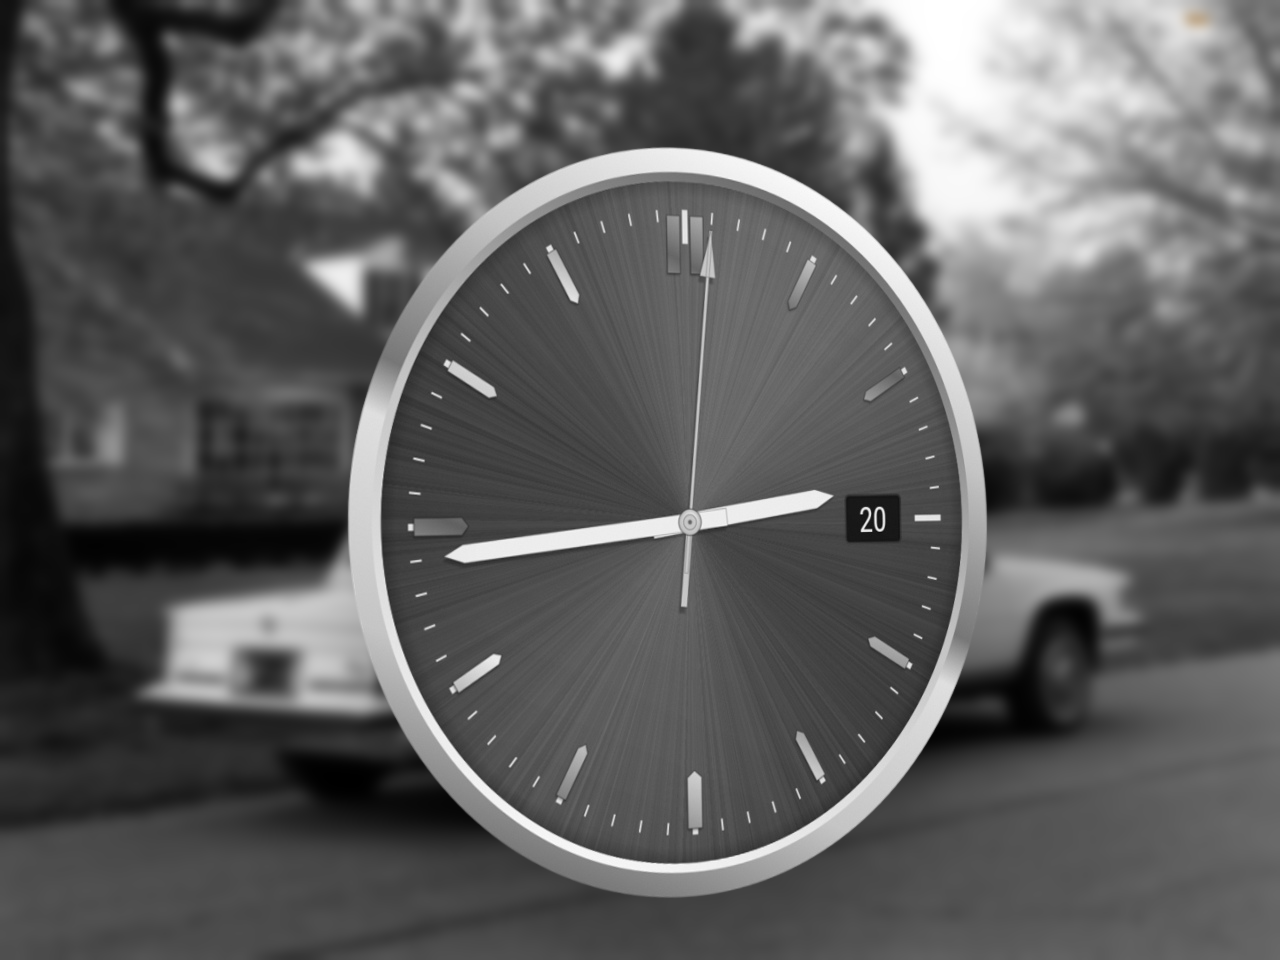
2:44:01
